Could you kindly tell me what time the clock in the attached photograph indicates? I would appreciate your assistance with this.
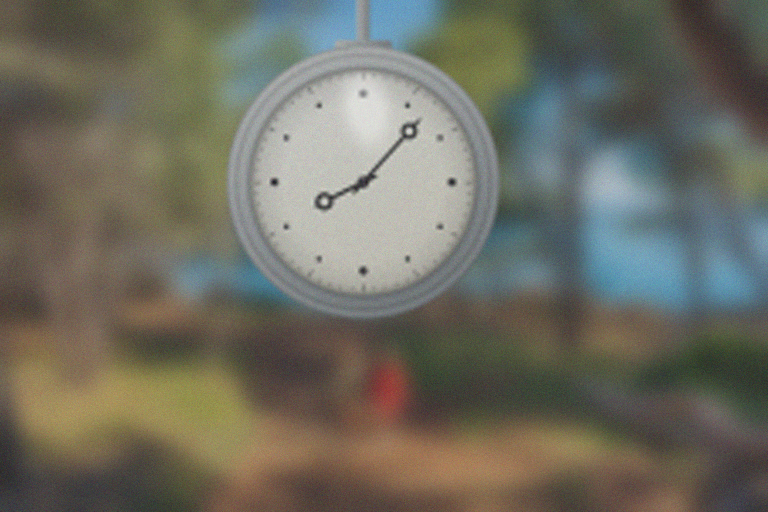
8:07
